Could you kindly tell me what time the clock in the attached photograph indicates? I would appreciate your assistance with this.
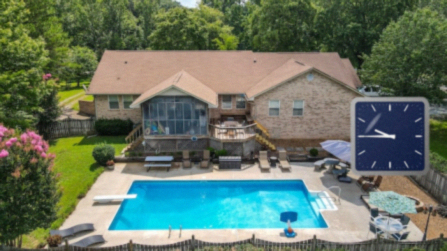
9:45
